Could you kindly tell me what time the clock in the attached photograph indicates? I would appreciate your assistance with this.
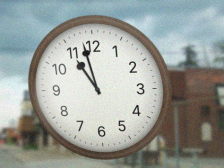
10:58
